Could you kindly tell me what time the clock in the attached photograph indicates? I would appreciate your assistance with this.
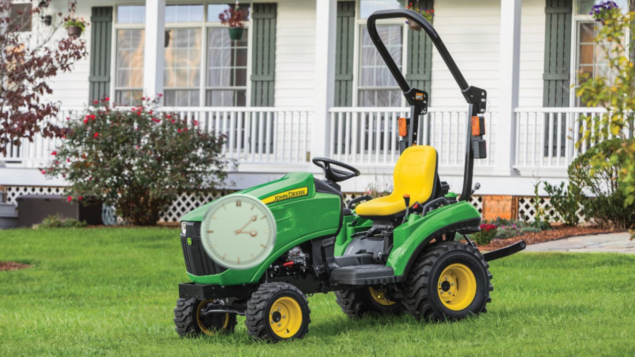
3:08
